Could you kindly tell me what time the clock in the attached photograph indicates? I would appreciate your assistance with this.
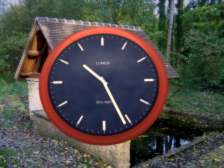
10:26
